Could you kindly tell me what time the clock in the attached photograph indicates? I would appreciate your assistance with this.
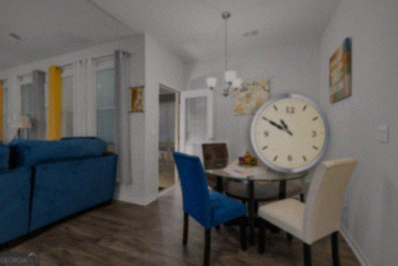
10:50
